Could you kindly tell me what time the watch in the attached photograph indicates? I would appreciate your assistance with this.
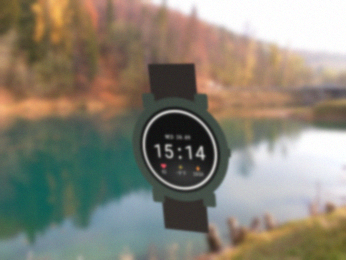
15:14
